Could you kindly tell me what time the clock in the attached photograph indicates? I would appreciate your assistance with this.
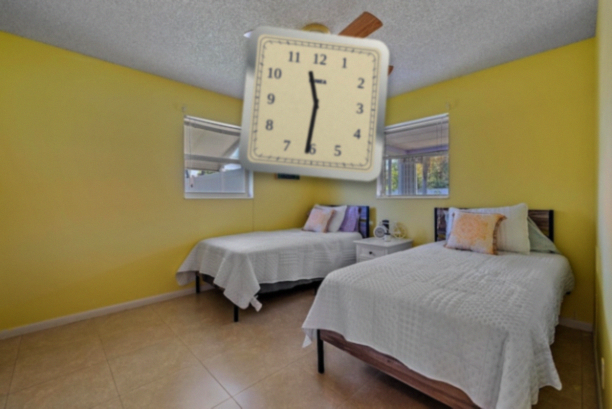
11:31
